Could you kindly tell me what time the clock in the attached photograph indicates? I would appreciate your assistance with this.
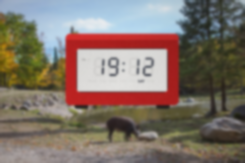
19:12
